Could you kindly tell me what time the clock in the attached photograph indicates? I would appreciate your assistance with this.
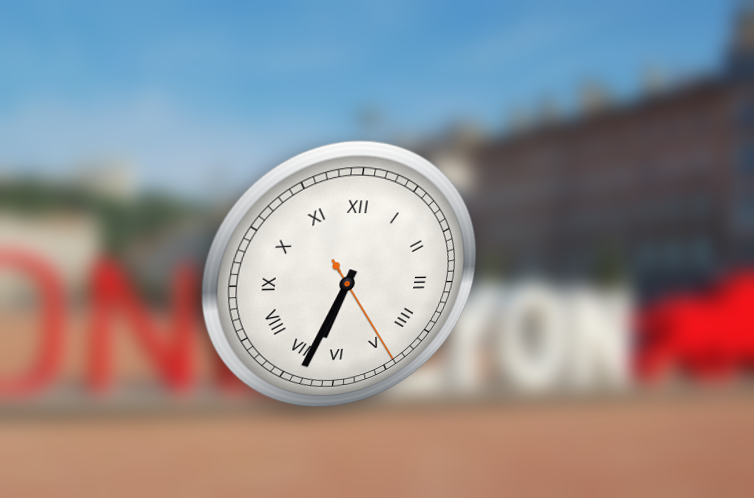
6:33:24
